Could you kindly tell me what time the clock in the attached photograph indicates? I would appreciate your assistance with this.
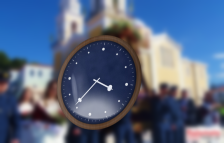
3:36
